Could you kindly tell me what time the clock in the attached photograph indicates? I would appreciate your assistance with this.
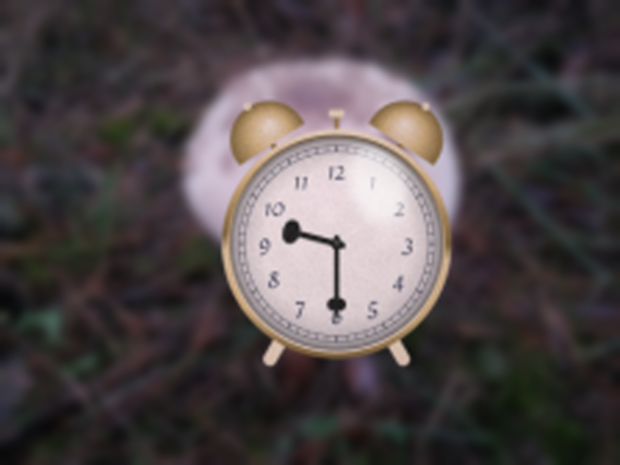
9:30
